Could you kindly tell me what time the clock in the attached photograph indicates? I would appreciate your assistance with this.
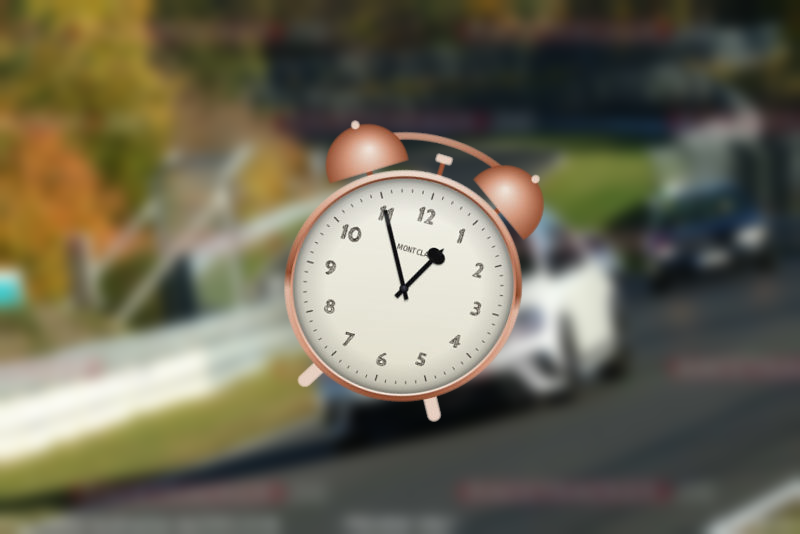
12:55
